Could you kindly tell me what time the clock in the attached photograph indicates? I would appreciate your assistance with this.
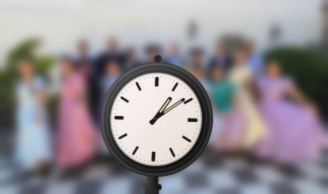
1:09
